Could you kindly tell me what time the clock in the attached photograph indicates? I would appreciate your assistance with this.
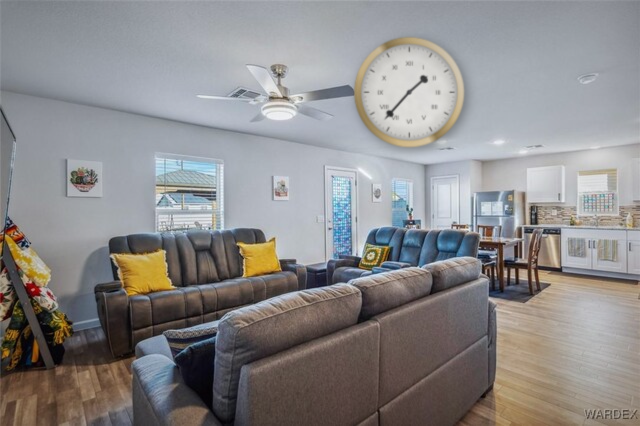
1:37
